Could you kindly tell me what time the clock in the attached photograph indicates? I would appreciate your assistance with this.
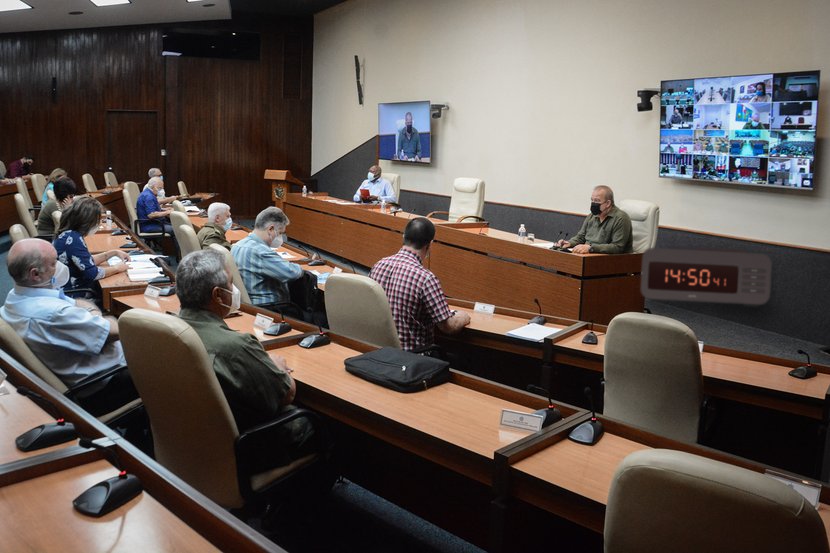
14:50
